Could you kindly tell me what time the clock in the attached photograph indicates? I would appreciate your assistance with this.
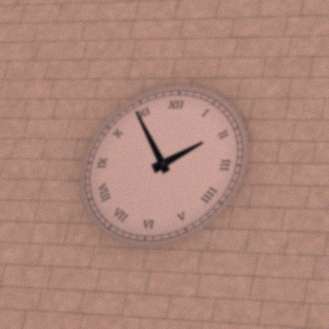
1:54
